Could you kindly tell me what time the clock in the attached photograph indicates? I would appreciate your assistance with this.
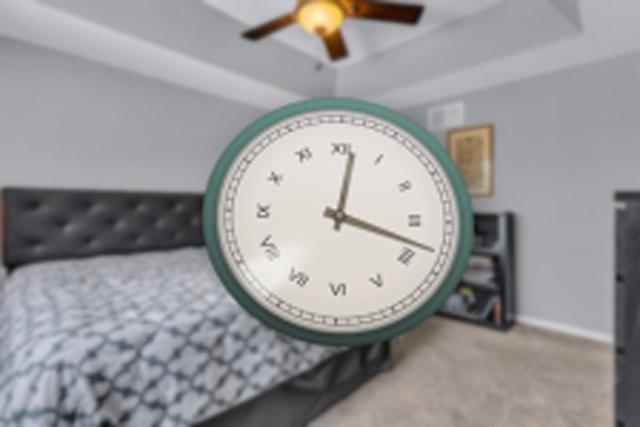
12:18
